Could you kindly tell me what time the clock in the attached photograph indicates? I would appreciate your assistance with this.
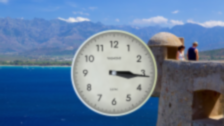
3:16
